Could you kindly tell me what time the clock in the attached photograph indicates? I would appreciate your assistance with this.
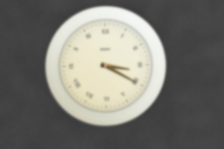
3:20
